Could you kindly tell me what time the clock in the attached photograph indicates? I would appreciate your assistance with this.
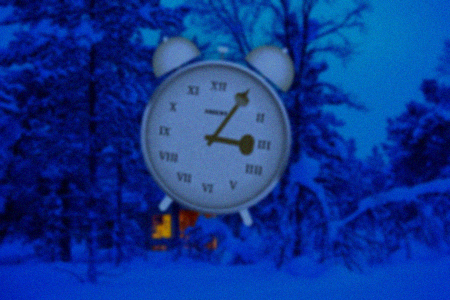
3:05
